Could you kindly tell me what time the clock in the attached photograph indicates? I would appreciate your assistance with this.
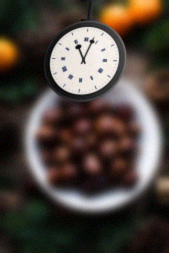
11:03
